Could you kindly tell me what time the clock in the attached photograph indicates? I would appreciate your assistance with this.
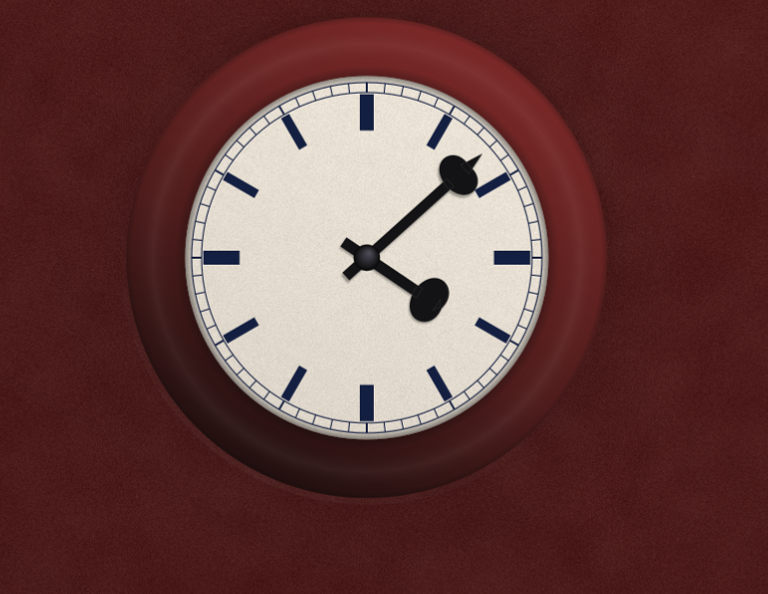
4:08
